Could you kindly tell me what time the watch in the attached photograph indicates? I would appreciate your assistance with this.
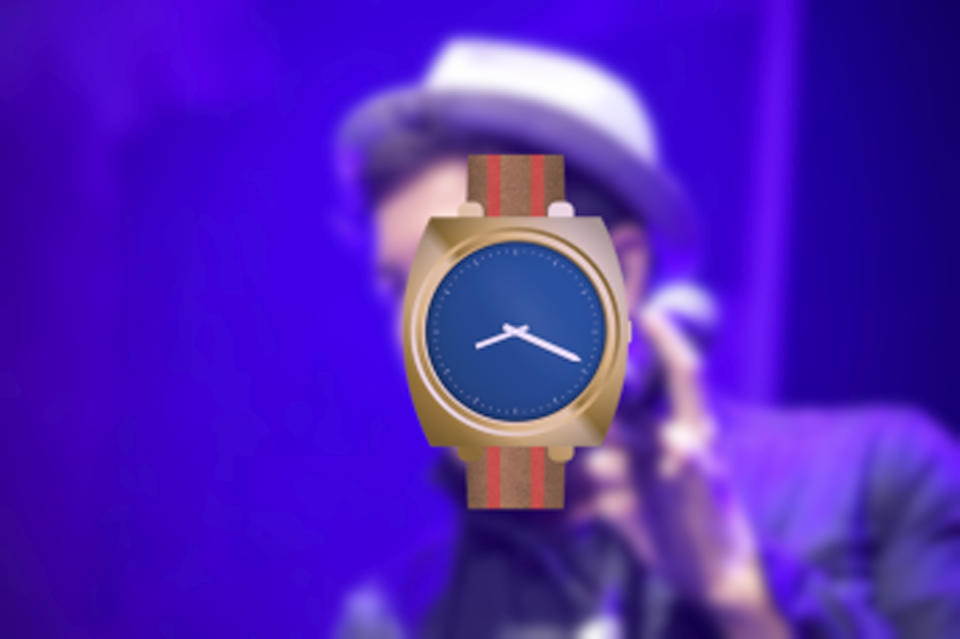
8:19
